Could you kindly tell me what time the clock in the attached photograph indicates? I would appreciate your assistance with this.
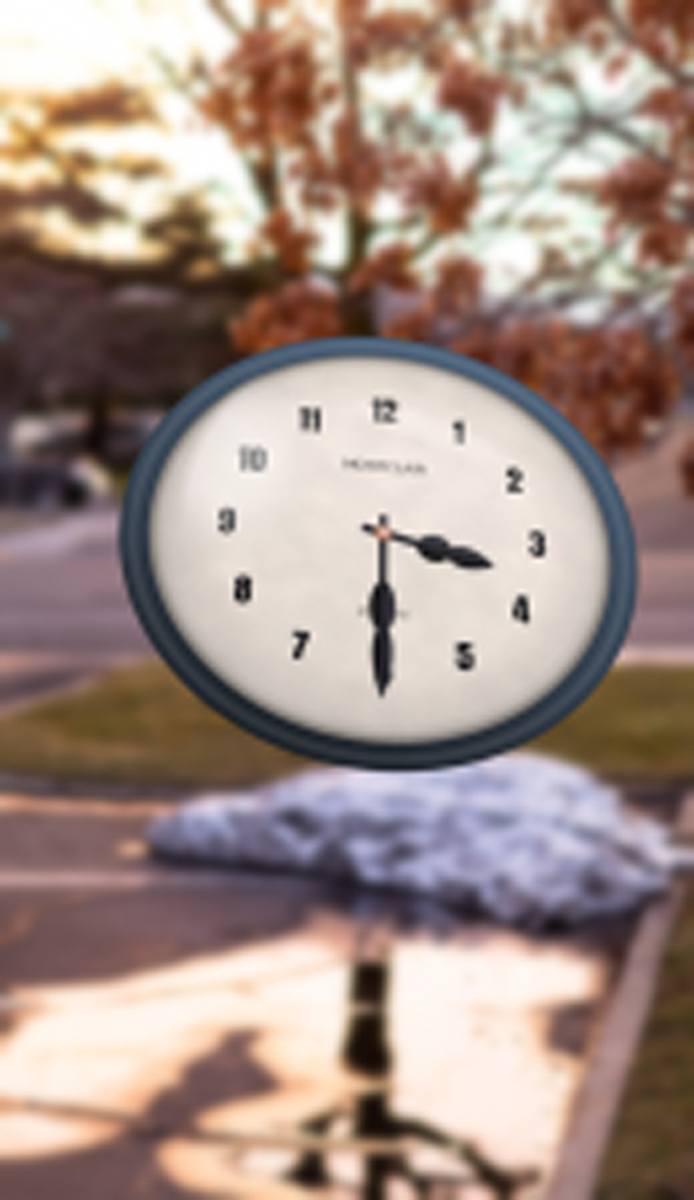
3:30
